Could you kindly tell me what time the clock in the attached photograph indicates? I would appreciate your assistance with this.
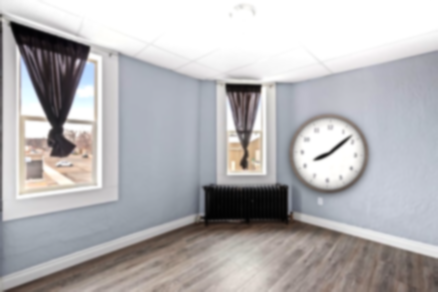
8:08
